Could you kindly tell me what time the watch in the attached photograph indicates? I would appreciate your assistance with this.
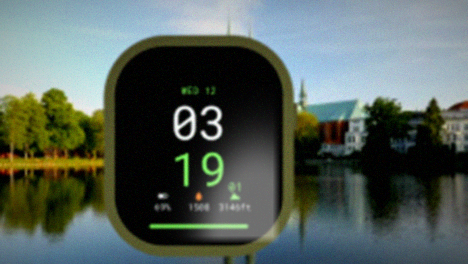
3:19
